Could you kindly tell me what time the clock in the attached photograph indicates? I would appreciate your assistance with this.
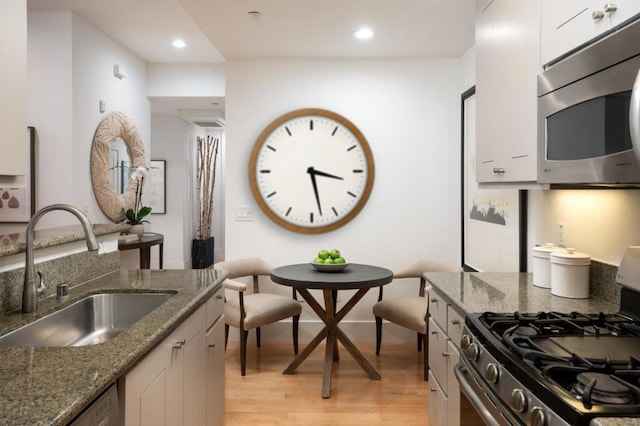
3:28
